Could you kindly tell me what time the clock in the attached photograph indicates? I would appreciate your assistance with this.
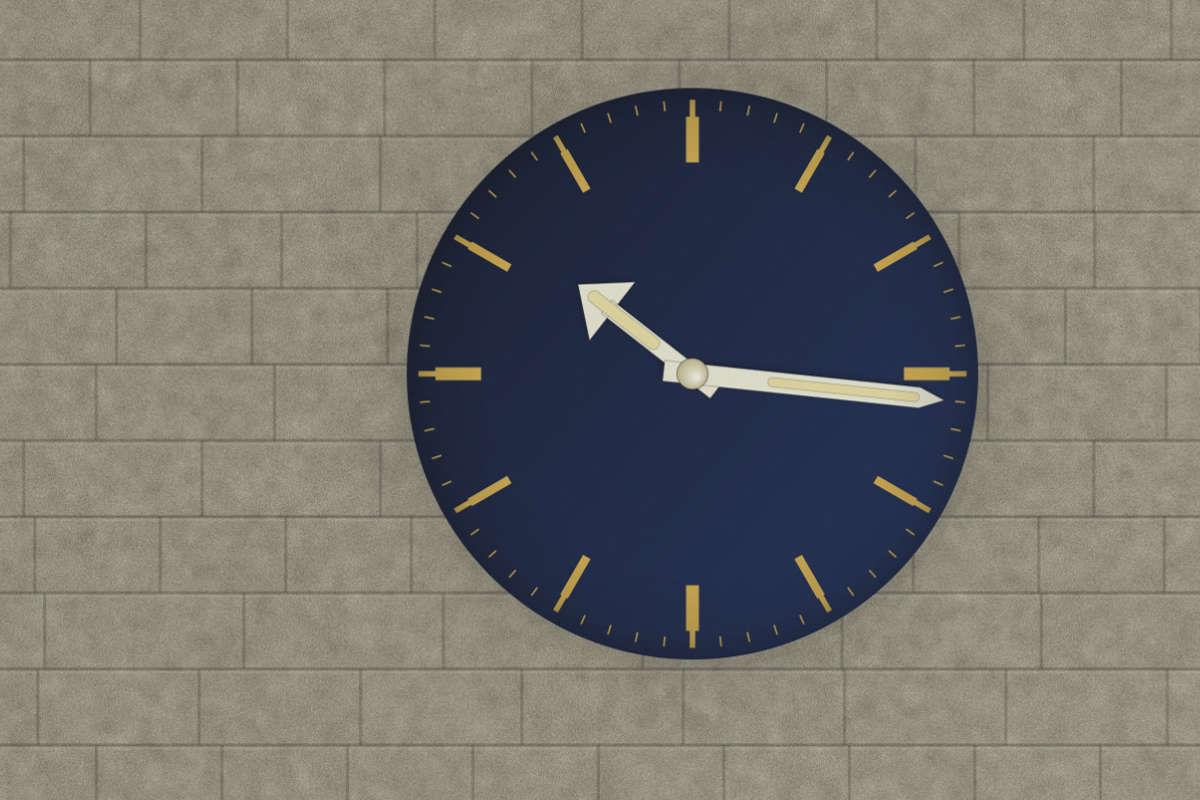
10:16
